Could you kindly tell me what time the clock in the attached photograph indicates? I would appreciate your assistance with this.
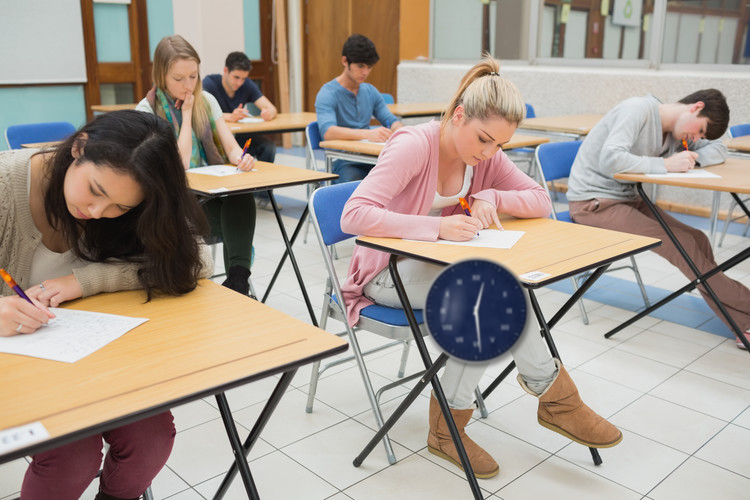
12:29
